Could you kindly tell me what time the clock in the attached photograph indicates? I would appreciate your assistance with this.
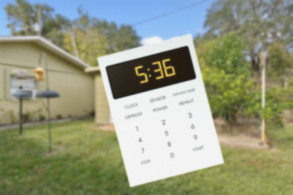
5:36
